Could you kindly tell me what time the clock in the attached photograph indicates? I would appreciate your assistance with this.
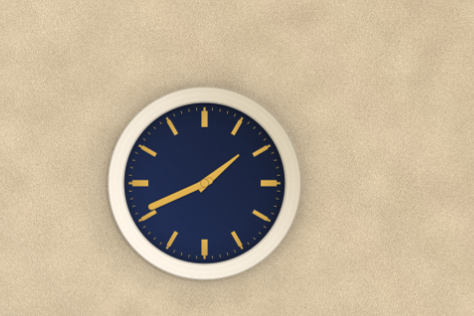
1:41
